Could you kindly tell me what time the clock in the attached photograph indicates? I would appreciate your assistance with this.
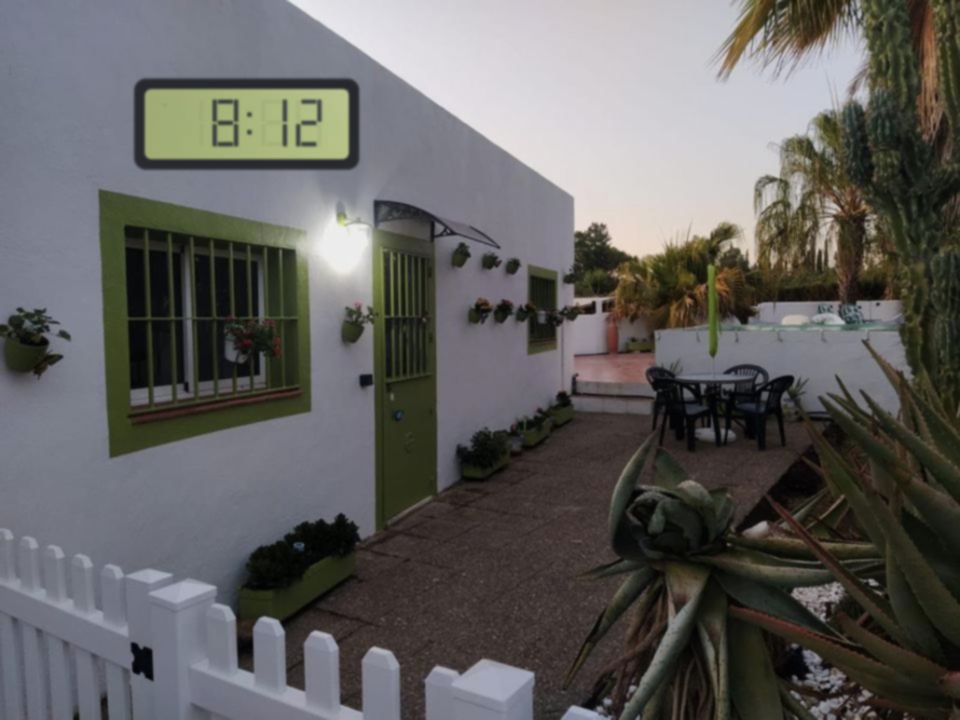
8:12
